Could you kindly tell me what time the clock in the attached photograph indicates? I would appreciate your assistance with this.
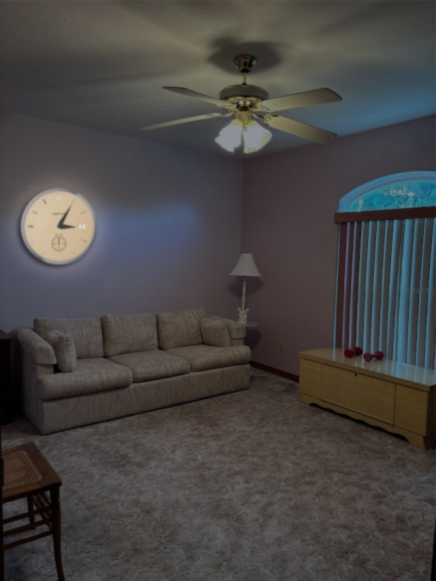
3:05
